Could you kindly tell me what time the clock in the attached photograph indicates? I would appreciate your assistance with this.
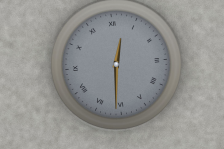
12:31
